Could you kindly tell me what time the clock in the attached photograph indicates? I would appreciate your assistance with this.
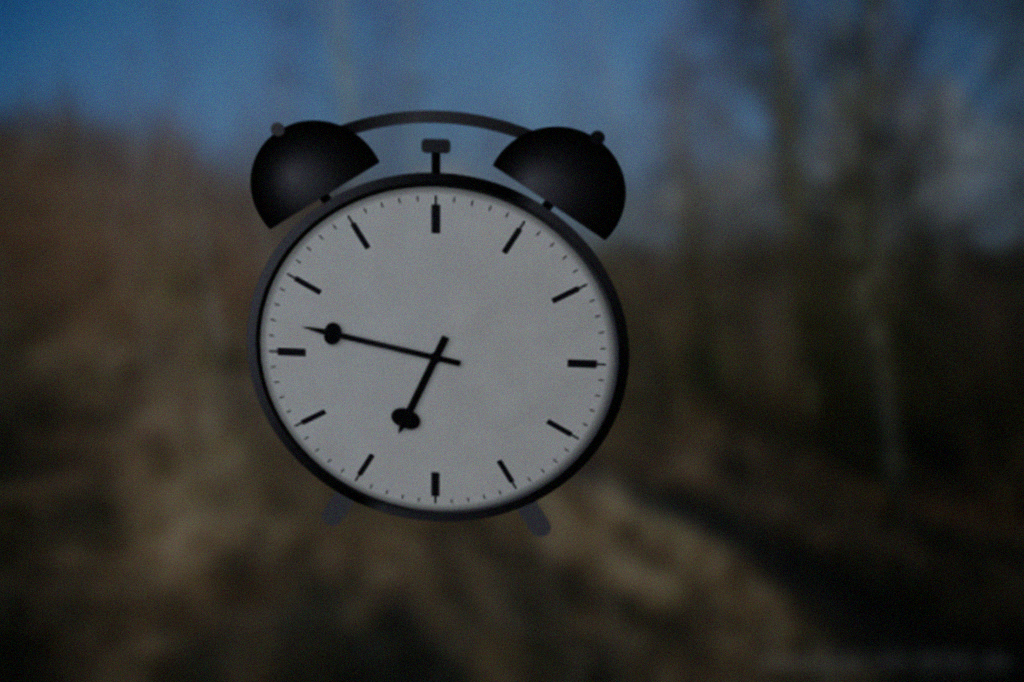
6:47
